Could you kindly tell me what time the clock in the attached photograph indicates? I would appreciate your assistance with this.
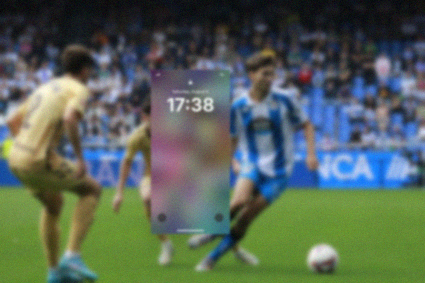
17:38
